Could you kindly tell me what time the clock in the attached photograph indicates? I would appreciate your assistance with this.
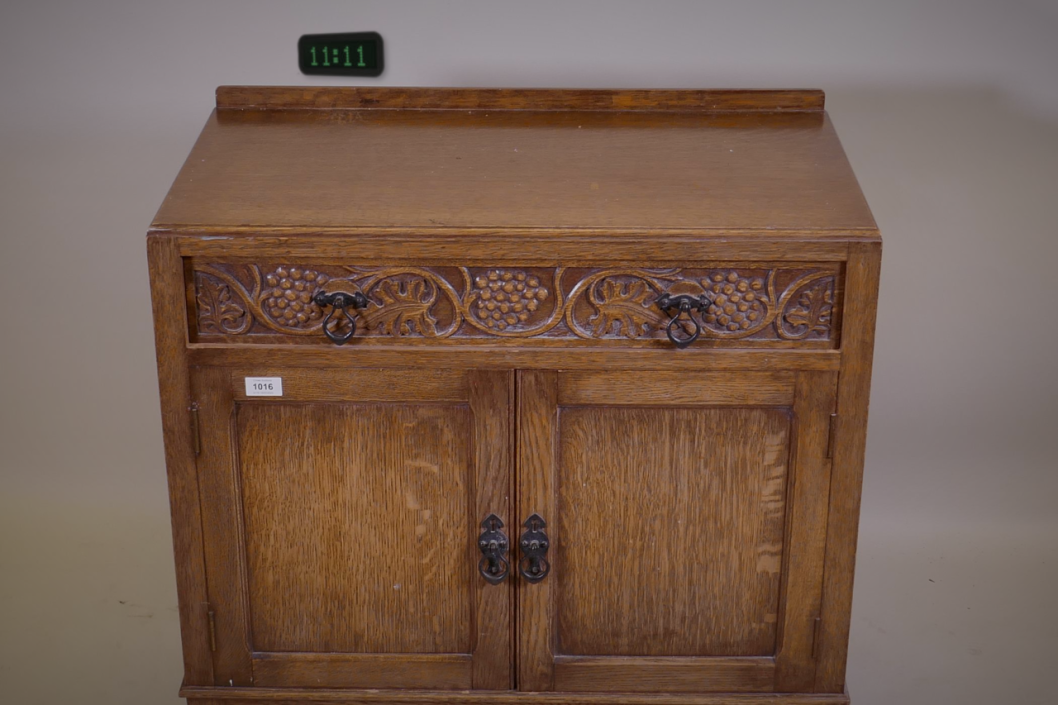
11:11
